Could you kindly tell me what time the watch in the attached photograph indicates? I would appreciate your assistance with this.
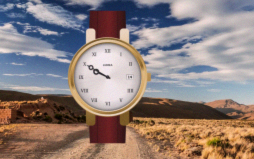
9:50
